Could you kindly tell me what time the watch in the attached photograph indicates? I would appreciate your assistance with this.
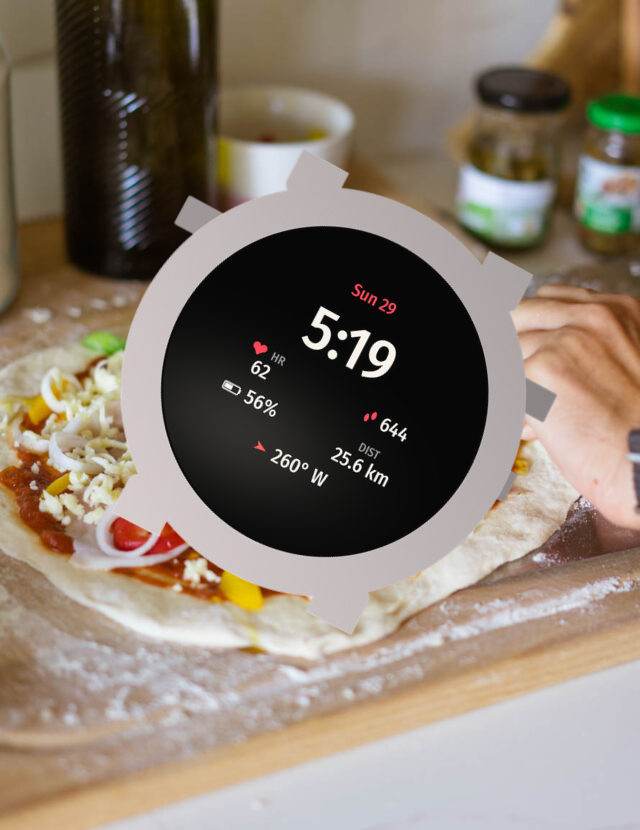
5:19
